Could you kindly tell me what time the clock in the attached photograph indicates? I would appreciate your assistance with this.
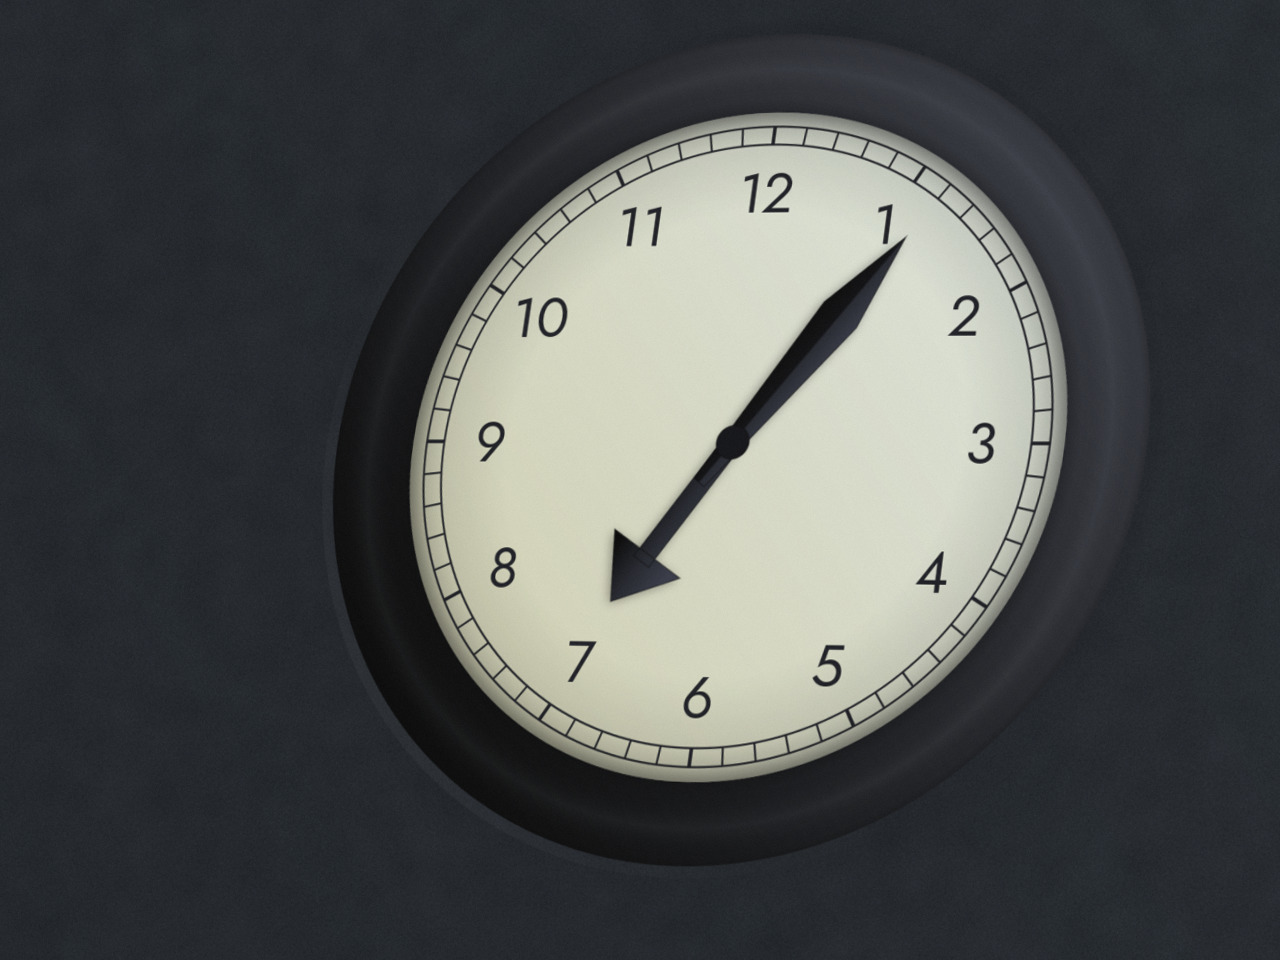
7:06
